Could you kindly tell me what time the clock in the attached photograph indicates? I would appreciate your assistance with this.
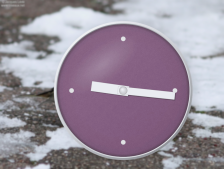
9:16
